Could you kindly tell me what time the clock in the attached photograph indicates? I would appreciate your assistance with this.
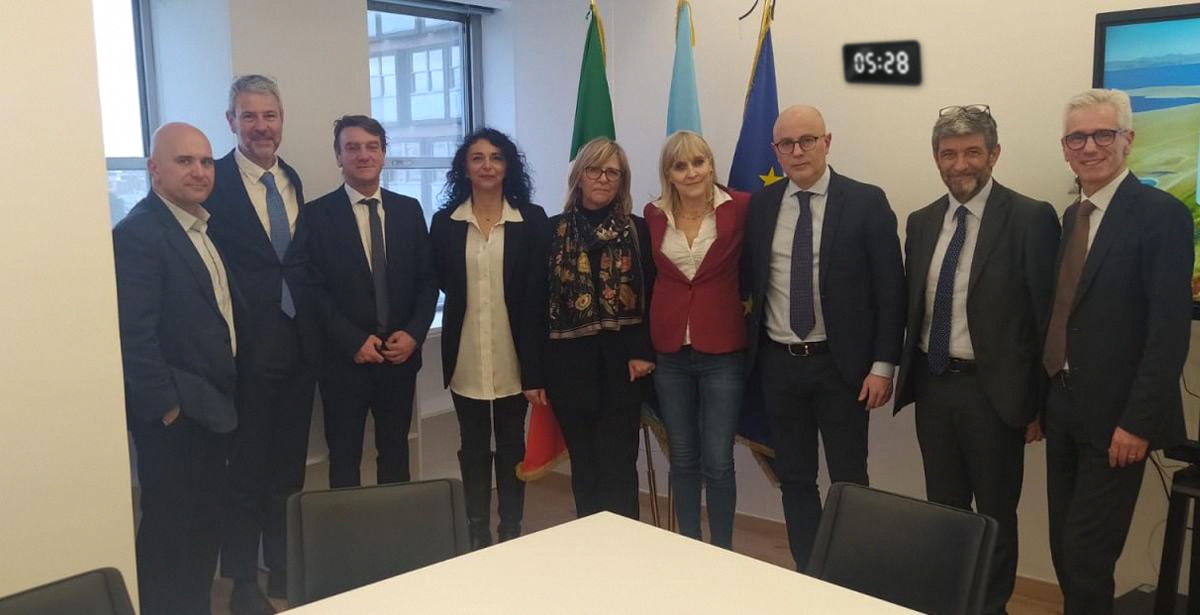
5:28
